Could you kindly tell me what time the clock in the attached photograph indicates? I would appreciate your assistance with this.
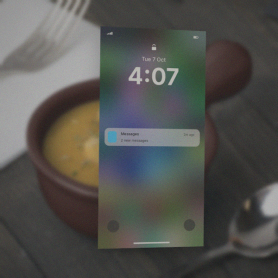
4:07
